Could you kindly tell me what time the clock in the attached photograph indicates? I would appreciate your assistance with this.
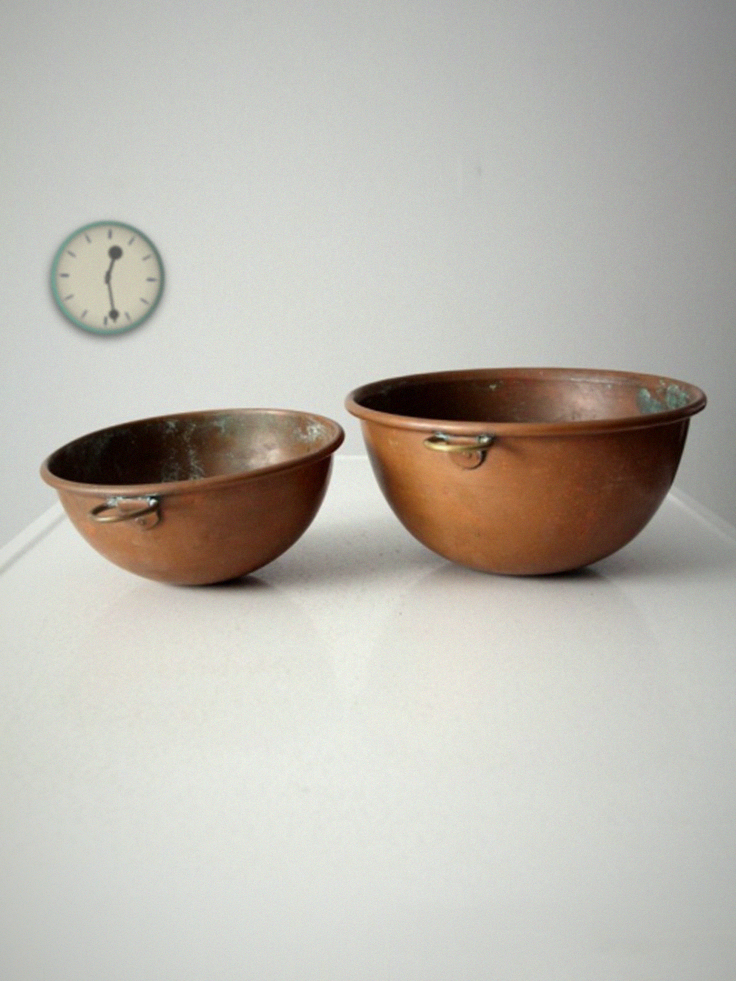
12:28
